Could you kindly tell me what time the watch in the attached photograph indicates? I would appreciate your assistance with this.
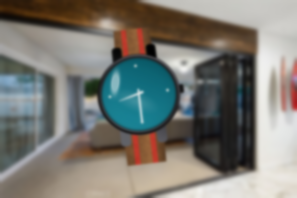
8:30
